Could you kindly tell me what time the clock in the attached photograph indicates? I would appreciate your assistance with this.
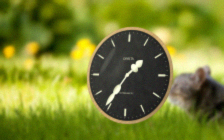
1:36
